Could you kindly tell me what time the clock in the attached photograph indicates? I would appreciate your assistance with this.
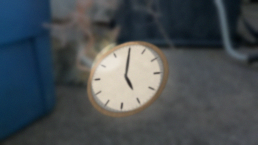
5:00
